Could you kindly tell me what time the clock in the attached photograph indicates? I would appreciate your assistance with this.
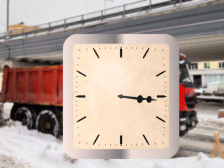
3:16
